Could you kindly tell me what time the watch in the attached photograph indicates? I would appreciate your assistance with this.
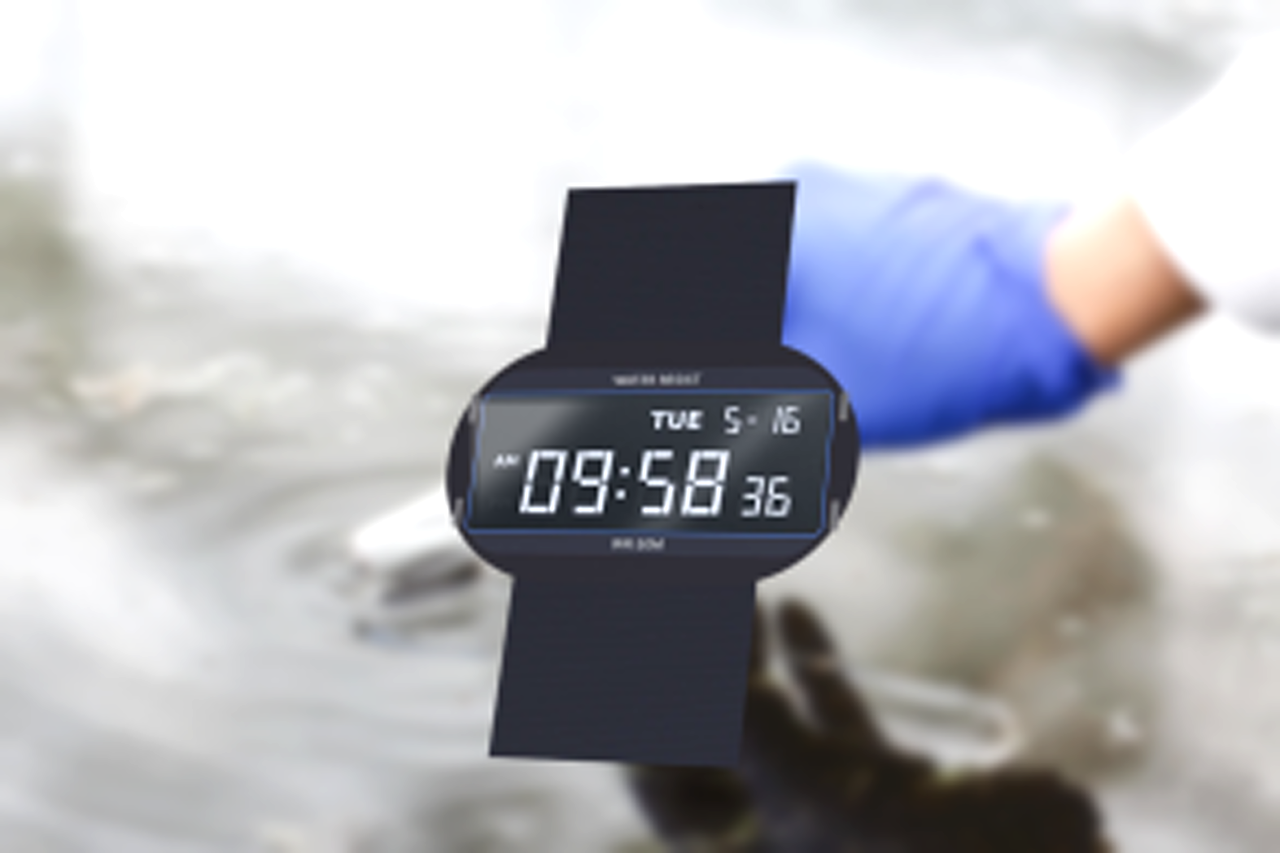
9:58:36
